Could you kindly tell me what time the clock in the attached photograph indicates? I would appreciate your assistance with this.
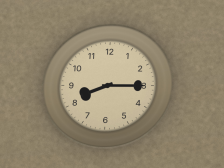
8:15
